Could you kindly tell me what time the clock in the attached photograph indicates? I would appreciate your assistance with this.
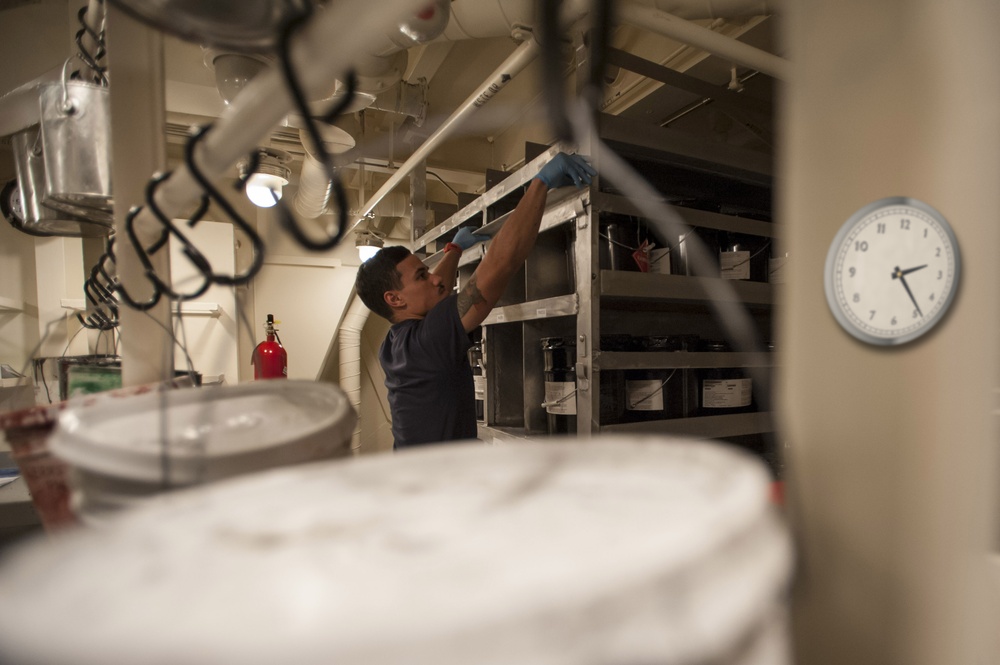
2:24
